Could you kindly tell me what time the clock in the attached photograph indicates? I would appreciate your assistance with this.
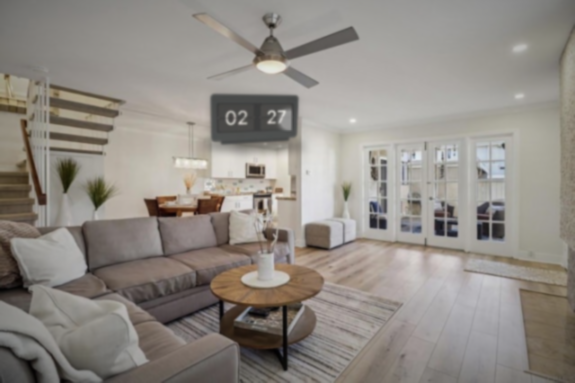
2:27
